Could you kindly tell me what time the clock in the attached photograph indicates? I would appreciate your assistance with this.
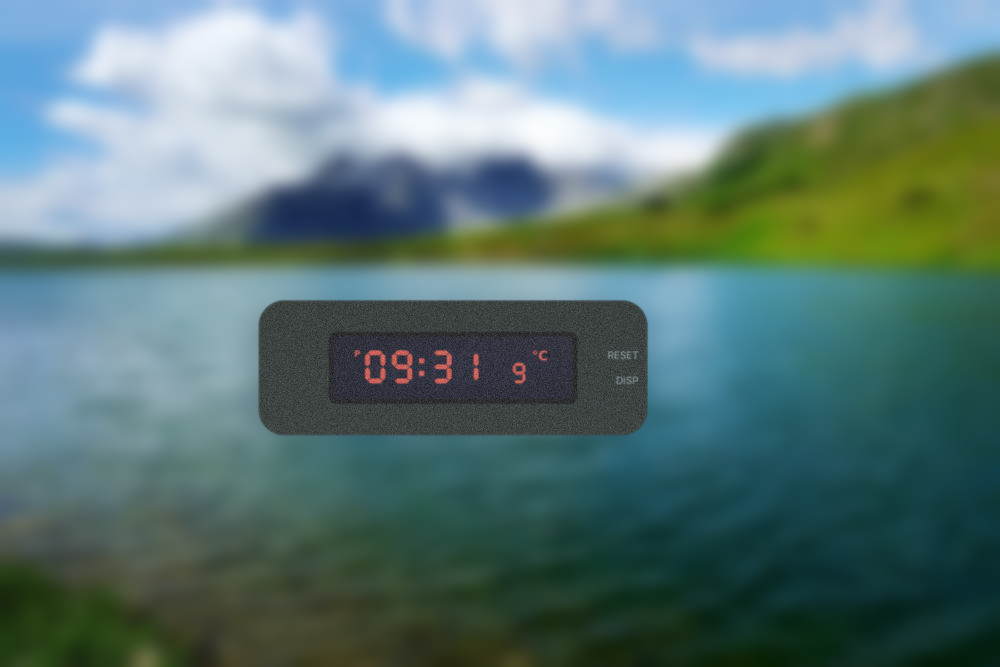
9:31
